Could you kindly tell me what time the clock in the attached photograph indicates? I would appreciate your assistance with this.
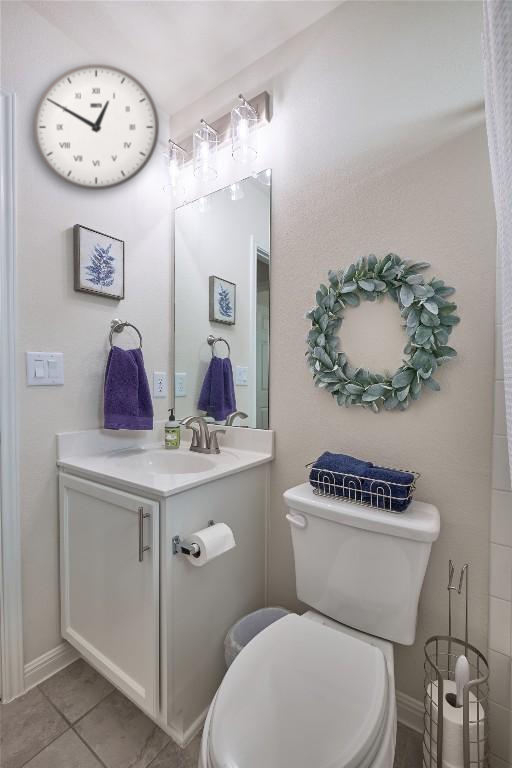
12:50
